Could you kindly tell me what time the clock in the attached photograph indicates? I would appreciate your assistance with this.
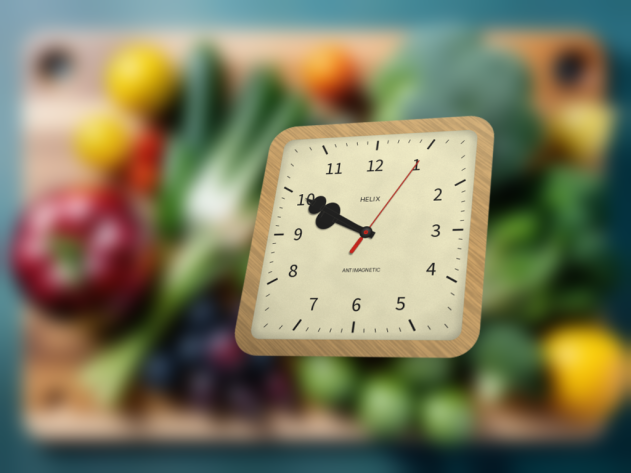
9:50:05
